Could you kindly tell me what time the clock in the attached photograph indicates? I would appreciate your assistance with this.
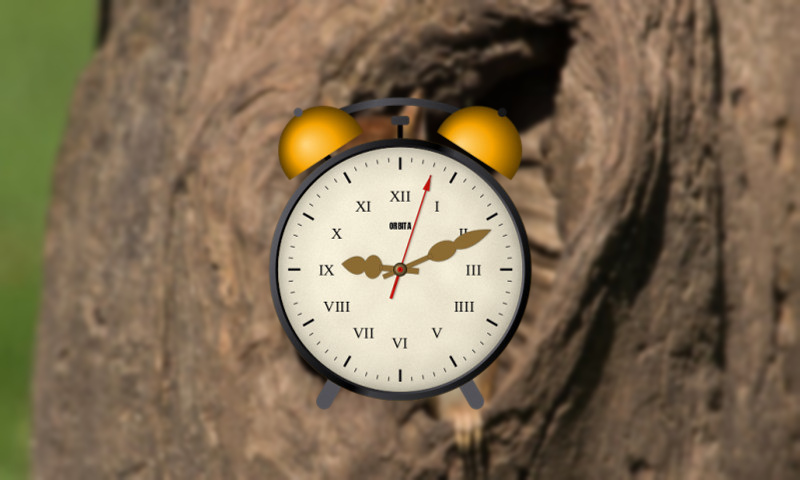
9:11:03
